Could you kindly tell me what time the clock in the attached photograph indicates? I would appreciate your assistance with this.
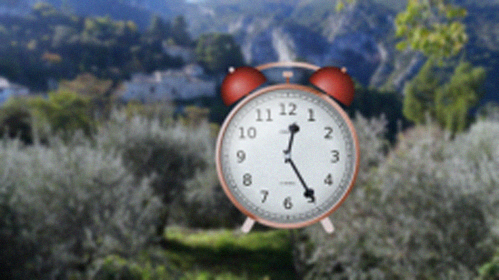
12:25
